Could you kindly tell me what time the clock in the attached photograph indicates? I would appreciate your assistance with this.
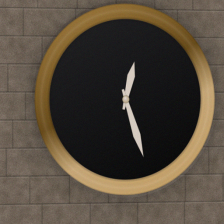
12:27
